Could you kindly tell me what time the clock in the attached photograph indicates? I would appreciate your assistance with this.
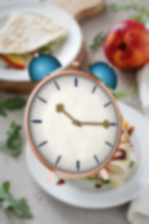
10:15
